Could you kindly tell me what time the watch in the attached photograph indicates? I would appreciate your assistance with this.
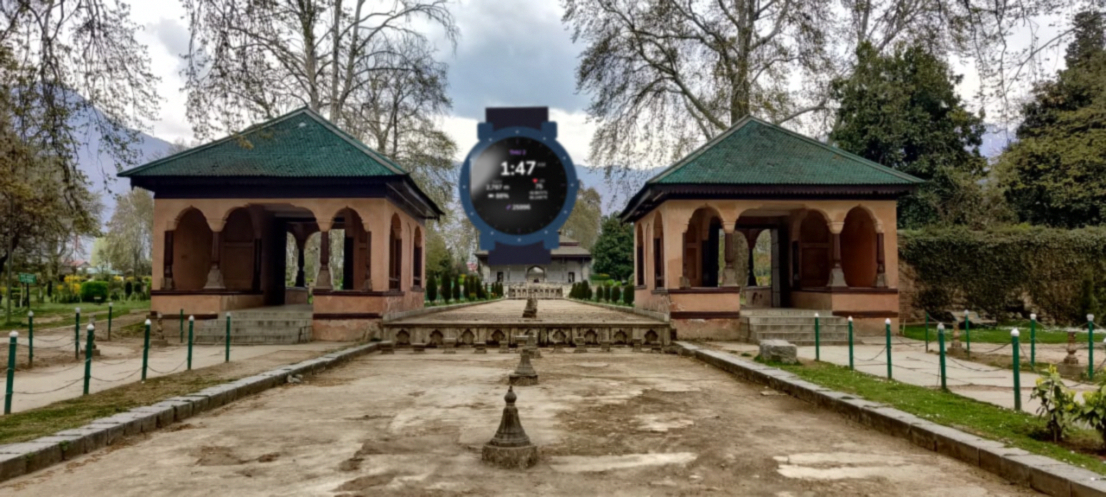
1:47
